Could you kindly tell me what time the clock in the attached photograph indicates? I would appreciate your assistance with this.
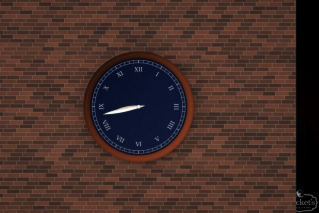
8:43
